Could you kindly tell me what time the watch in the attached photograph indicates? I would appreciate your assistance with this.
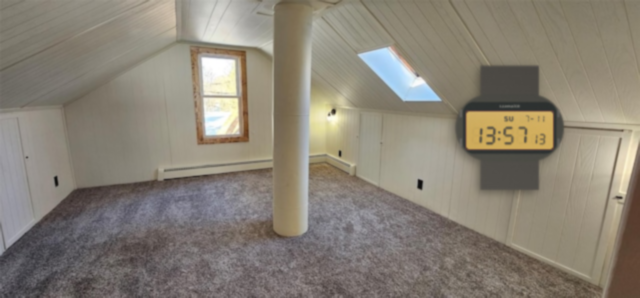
13:57:13
